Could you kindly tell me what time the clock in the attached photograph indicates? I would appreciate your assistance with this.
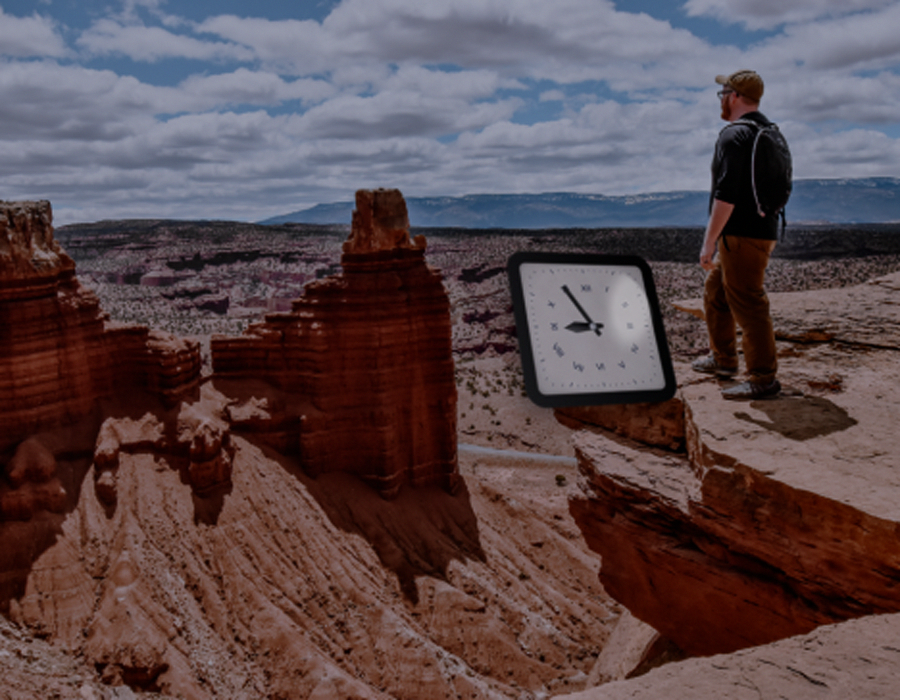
8:55
